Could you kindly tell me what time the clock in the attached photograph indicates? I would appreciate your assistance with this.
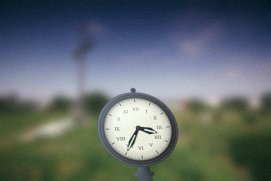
3:35
